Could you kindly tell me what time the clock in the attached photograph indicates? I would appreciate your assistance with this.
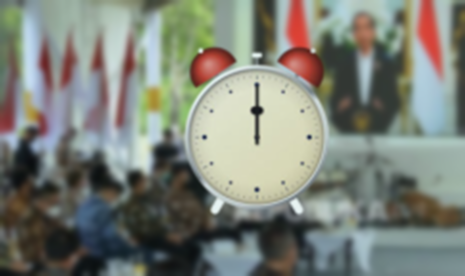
12:00
